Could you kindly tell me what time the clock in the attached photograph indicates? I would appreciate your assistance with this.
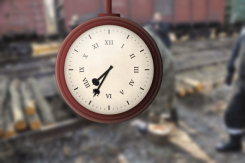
7:35
